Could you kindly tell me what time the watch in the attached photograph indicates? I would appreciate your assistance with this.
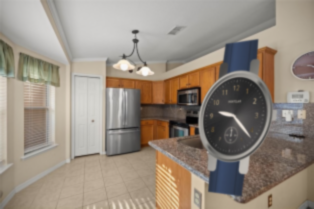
9:22
